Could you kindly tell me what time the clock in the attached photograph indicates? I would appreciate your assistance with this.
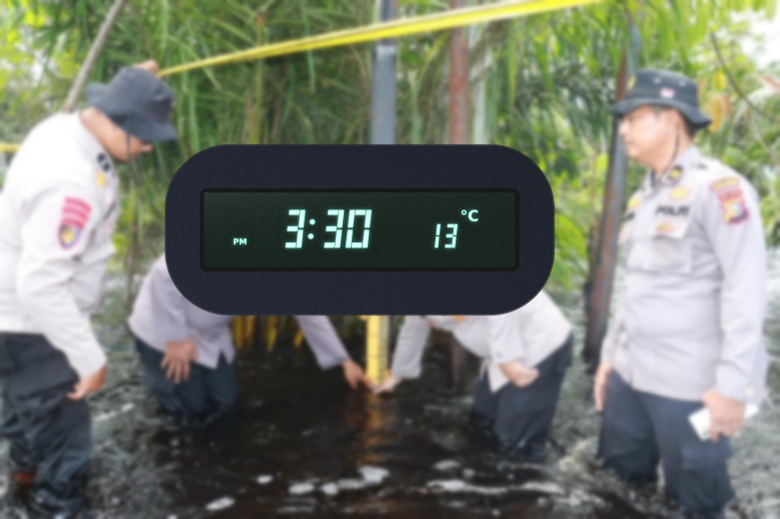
3:30
